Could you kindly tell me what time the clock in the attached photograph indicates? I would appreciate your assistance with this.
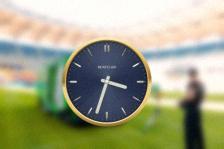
3:33
